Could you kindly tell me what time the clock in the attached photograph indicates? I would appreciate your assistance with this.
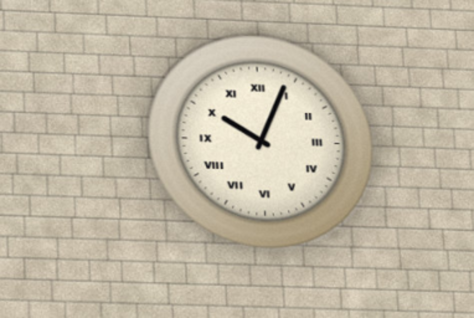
10:04
